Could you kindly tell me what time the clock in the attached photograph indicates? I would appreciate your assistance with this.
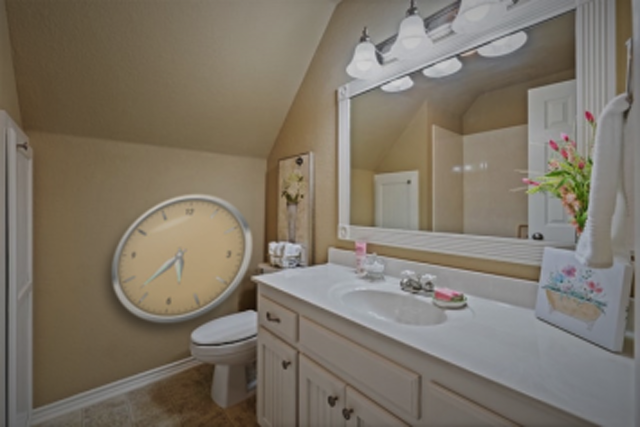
5:37
